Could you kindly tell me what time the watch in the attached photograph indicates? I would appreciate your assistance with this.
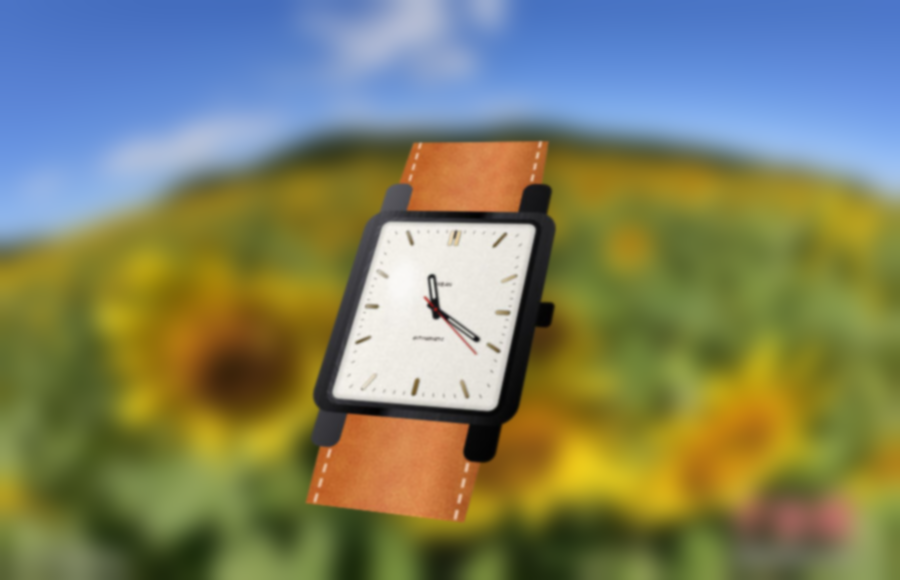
11:20:22
